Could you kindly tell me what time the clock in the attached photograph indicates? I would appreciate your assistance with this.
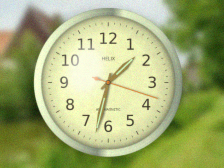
1:32:18
